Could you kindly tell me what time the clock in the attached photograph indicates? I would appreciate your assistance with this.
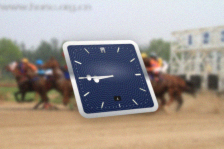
8:45
